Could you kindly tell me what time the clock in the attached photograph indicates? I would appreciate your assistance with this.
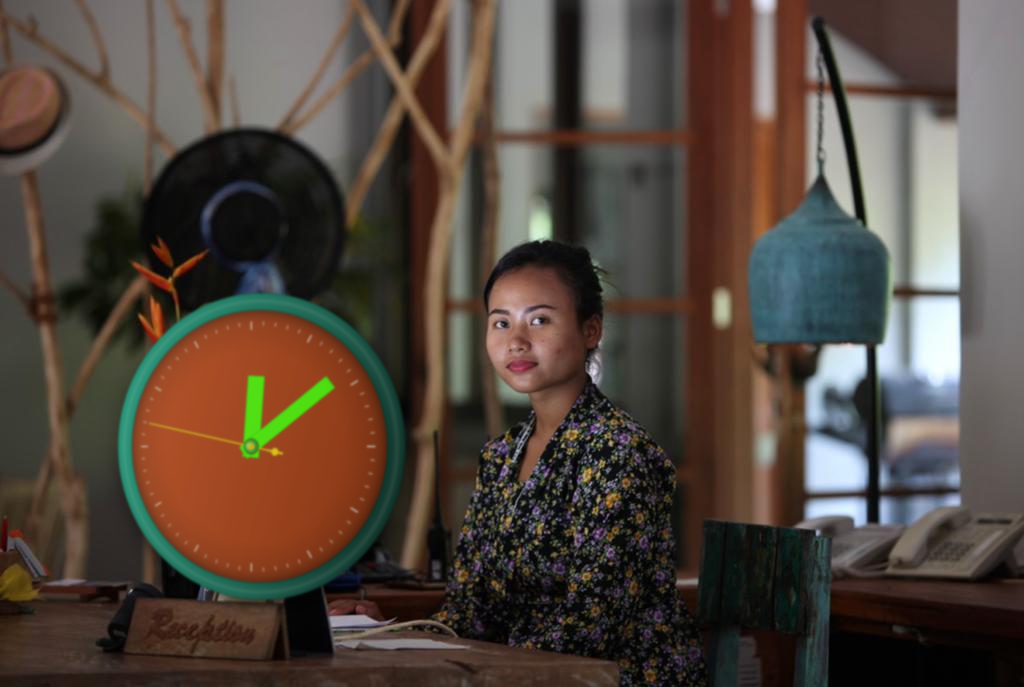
12:08:47
